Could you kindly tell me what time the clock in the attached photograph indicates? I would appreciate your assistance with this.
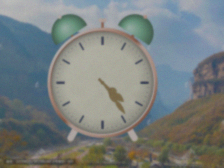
4:24
